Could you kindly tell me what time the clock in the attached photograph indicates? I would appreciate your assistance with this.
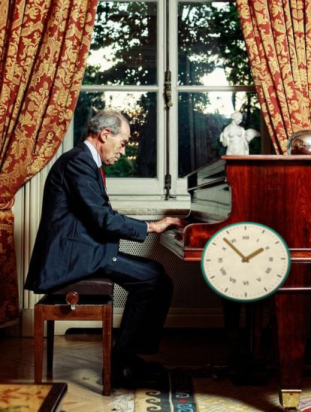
1:53
